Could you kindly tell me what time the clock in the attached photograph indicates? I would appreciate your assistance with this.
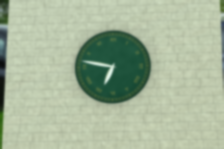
6:47
